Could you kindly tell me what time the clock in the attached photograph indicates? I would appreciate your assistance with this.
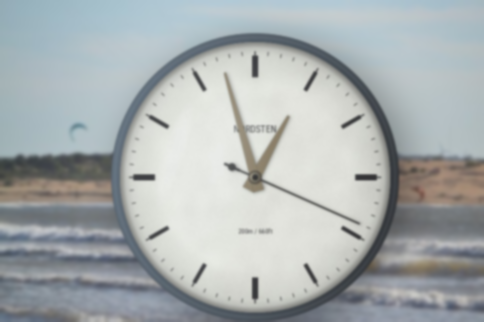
12:57:19
